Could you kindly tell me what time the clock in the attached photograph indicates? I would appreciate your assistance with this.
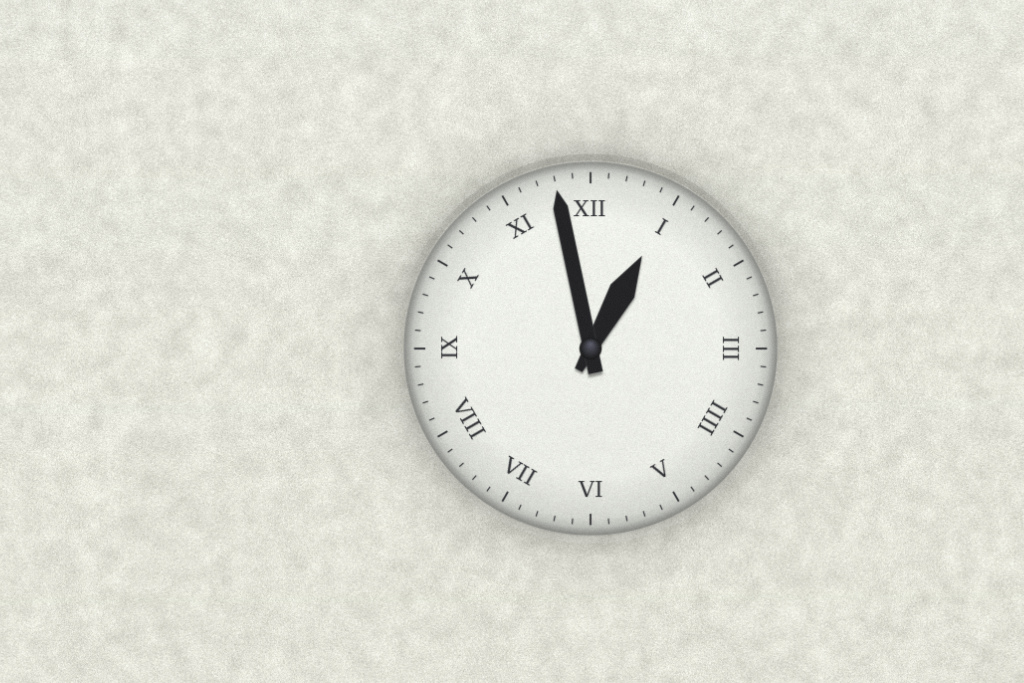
12:58
